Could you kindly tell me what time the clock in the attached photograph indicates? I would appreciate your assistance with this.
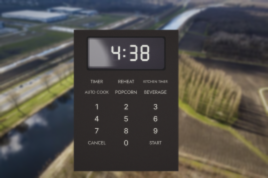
4:38
